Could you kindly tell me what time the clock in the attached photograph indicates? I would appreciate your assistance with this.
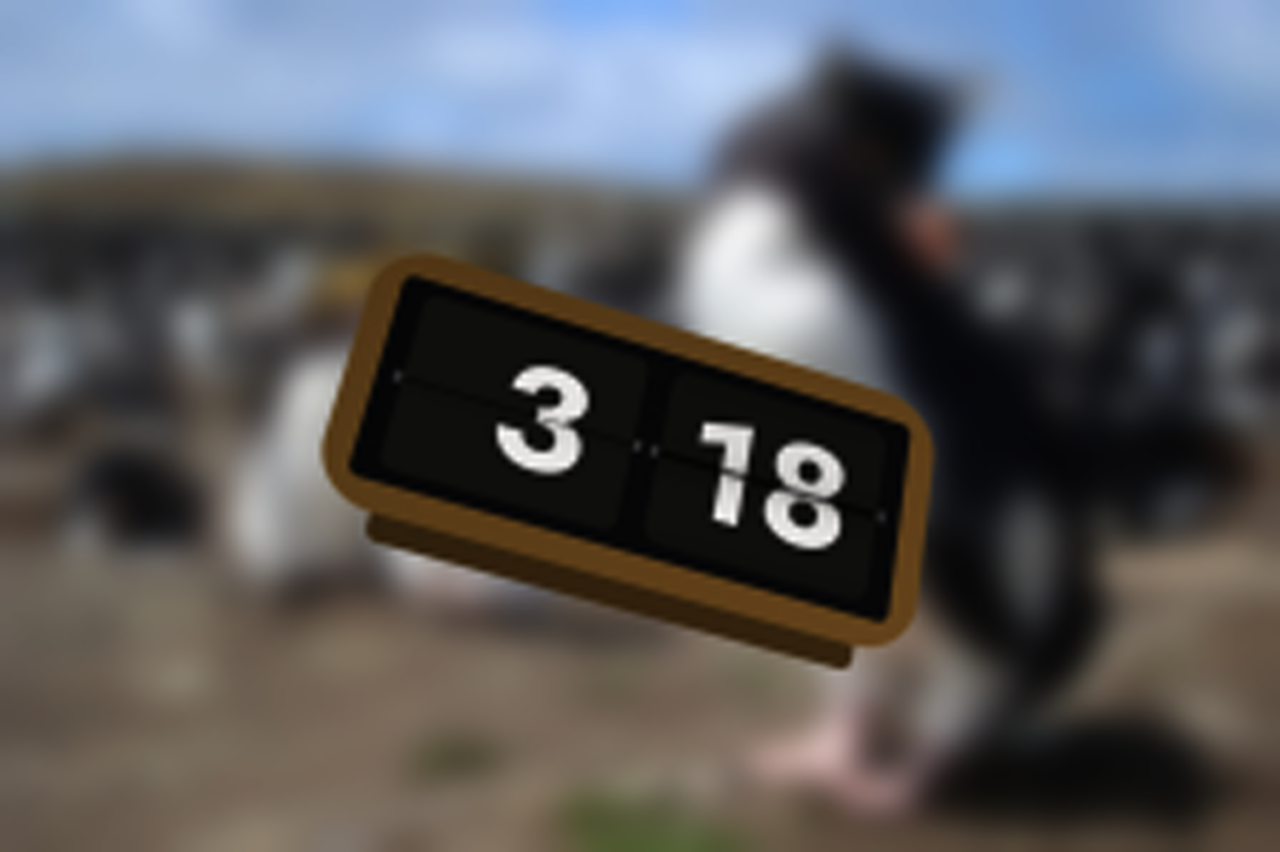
3:18
